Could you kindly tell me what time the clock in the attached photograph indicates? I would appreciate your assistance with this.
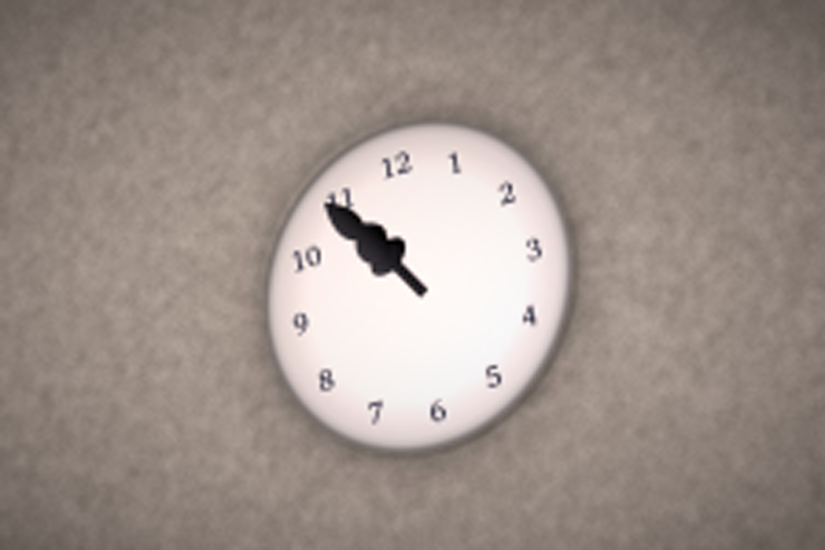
10:54
